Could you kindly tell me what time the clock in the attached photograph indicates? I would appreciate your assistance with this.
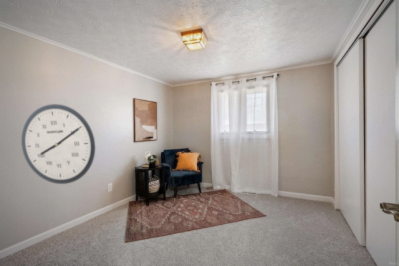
8:10
